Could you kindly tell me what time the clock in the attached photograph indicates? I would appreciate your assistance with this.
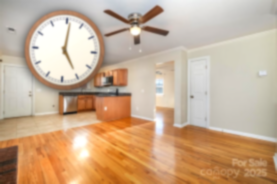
5:01
